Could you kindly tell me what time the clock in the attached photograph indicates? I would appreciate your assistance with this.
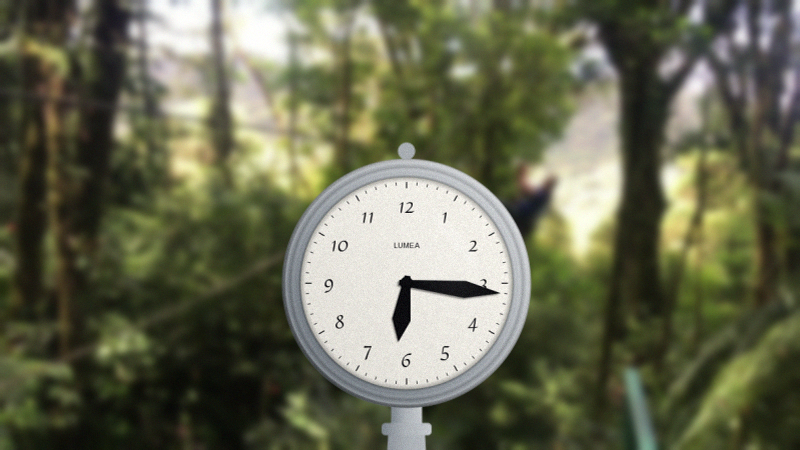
6:16
